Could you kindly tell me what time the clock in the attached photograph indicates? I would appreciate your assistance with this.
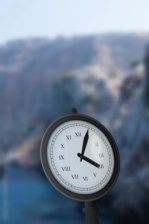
4:04
